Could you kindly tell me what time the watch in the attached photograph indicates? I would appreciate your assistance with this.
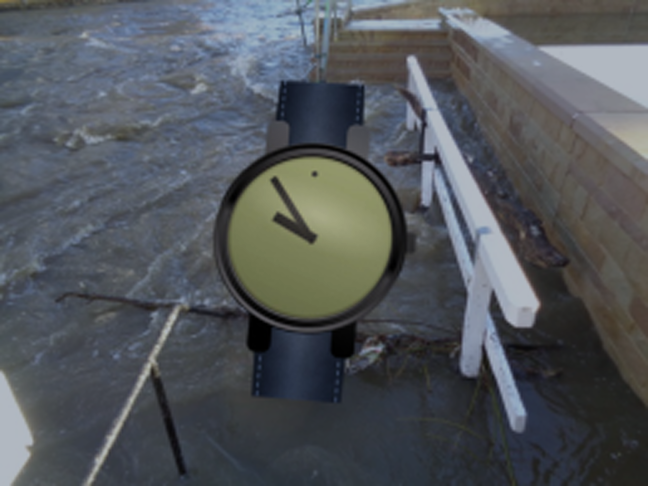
9:54
